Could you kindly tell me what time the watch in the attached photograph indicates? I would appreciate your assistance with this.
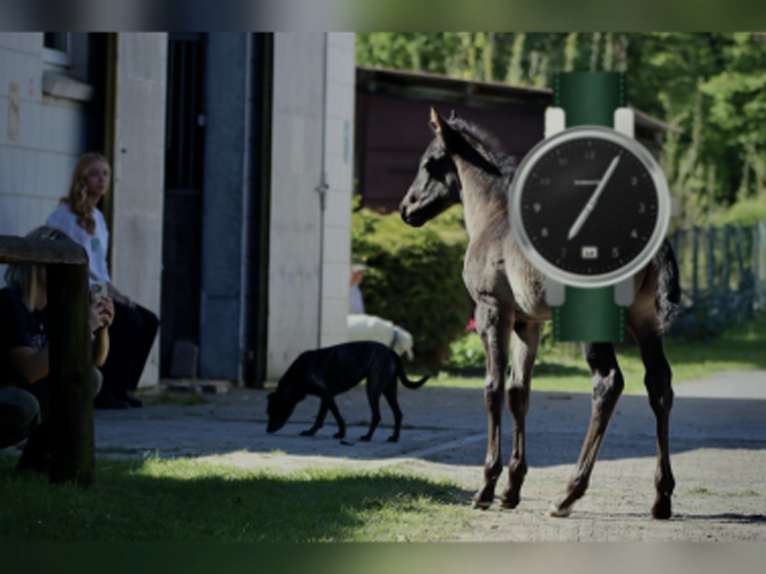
7:05
